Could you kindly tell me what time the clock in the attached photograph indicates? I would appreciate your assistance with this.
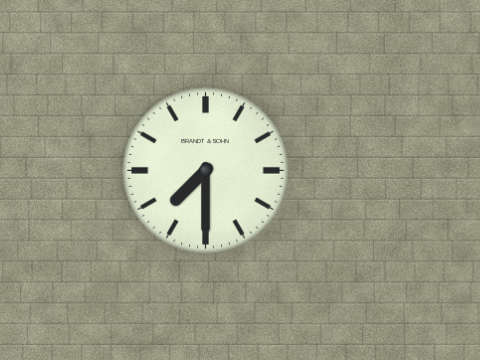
7:30
